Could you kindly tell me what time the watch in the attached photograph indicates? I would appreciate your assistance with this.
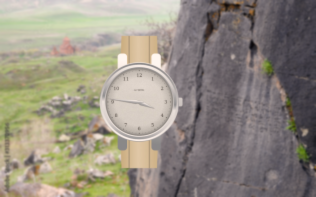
3:46
